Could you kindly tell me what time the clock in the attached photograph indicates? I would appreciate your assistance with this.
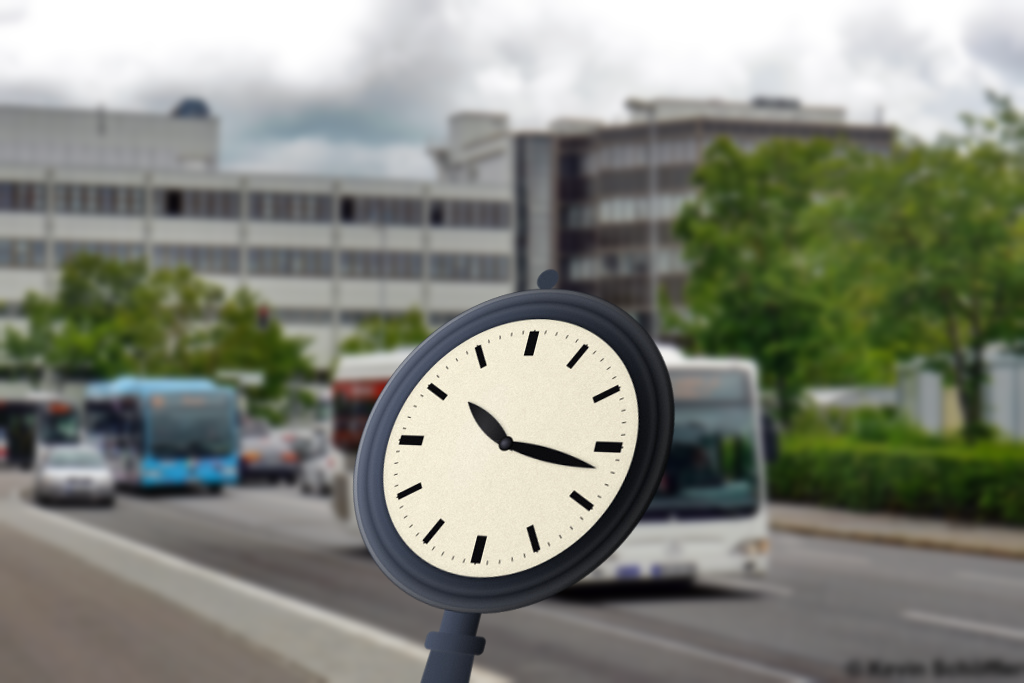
10:17
